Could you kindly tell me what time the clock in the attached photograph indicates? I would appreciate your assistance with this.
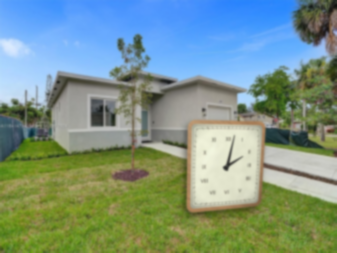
2:02
